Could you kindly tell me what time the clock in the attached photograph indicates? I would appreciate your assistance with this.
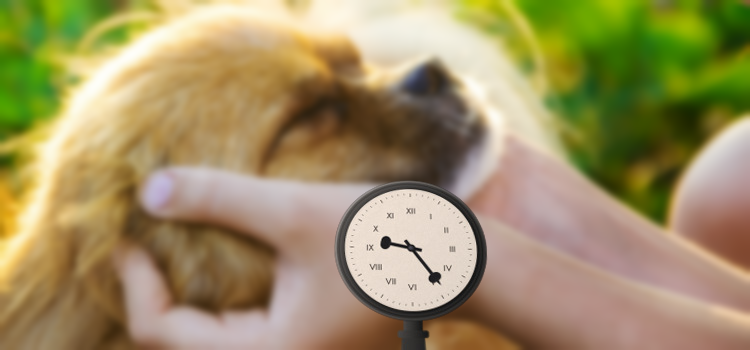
9:24
